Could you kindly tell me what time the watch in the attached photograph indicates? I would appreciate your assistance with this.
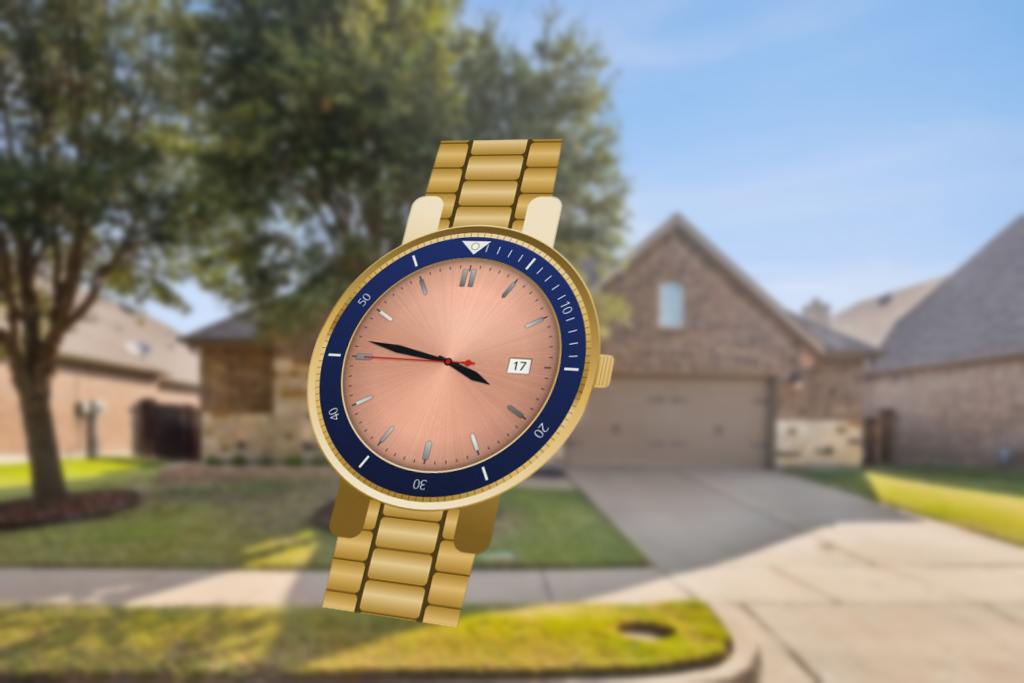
3:46:45
